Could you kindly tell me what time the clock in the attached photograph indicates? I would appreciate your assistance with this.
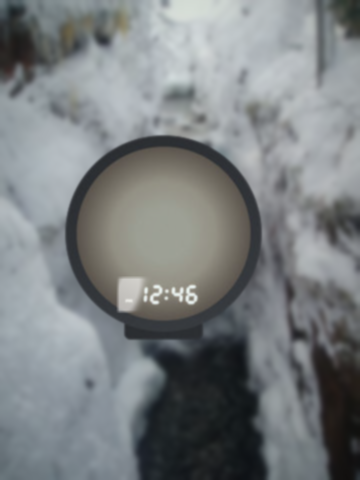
12:46
